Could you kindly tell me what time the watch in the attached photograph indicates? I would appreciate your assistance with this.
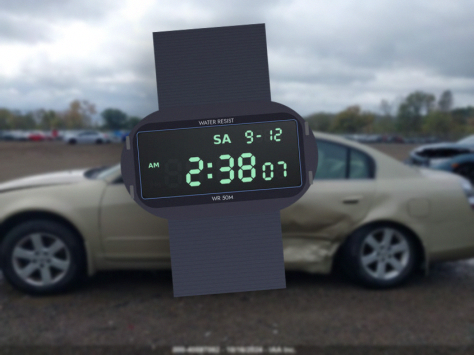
2:38:07
